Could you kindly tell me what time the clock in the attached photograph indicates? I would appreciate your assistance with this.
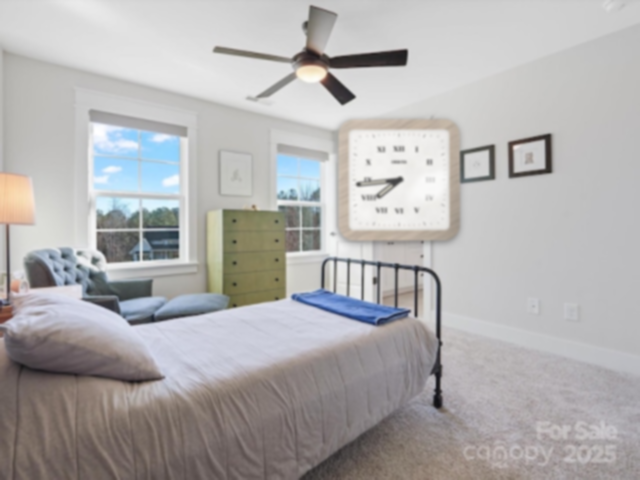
7:44
